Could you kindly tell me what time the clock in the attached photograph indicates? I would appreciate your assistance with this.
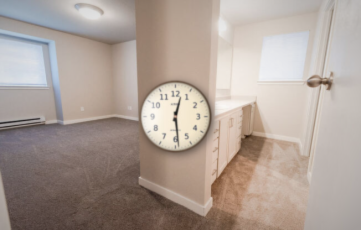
12:29
